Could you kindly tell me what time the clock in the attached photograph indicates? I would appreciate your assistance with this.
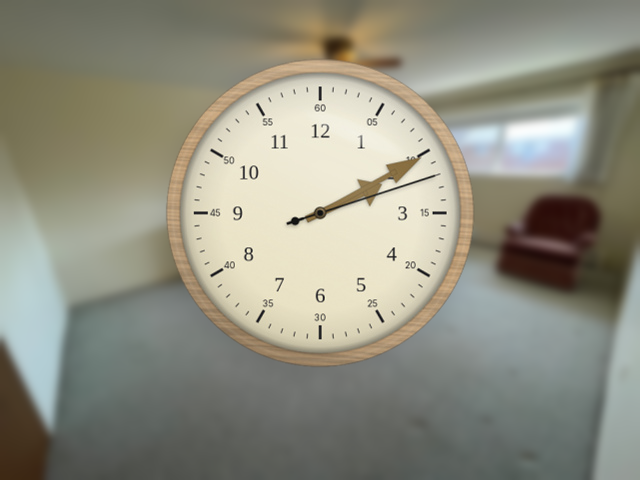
2:10:12
